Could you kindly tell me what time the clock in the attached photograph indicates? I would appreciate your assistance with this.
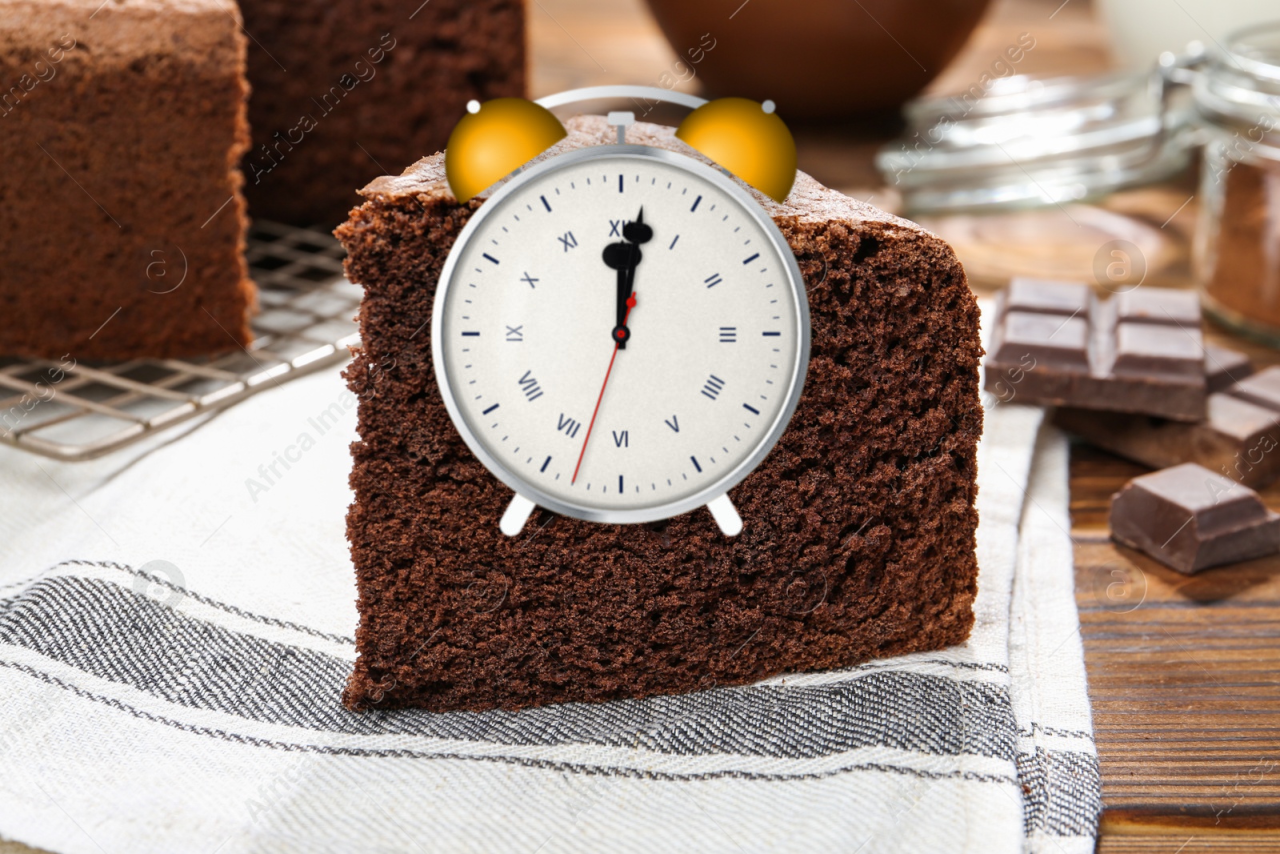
12:01:33
